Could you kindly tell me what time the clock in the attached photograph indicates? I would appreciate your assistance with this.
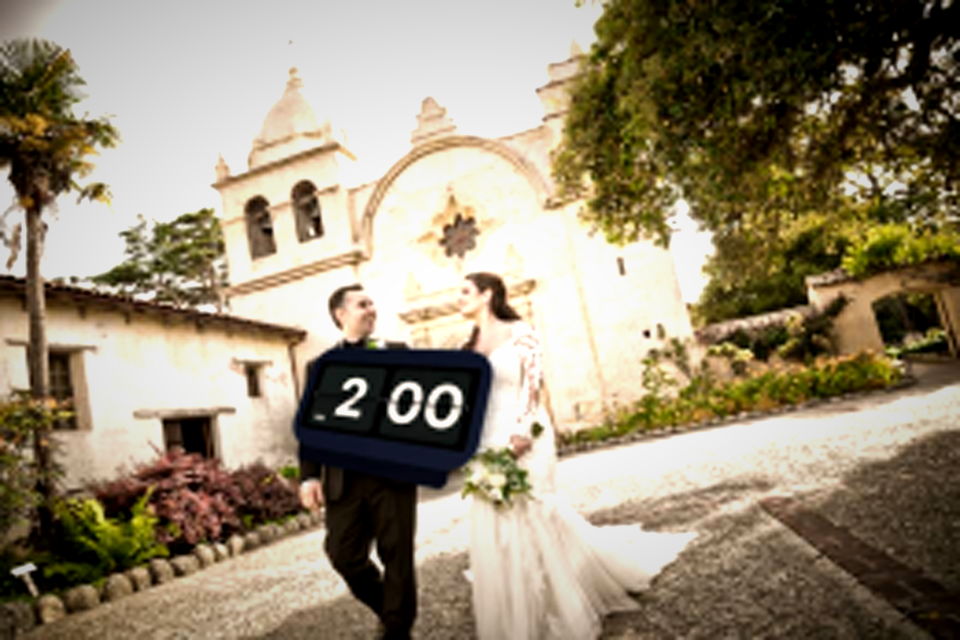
2:00
